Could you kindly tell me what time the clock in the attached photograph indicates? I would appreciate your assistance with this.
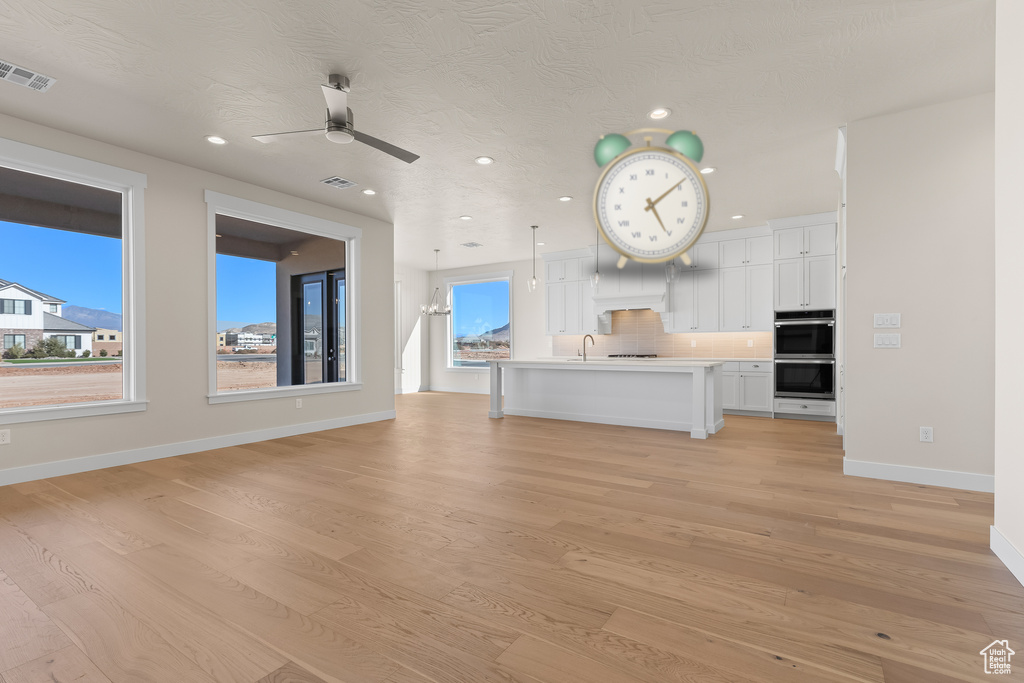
5:09
